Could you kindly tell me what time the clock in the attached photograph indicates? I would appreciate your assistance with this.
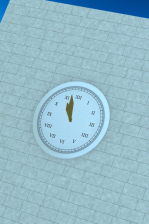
10:57
